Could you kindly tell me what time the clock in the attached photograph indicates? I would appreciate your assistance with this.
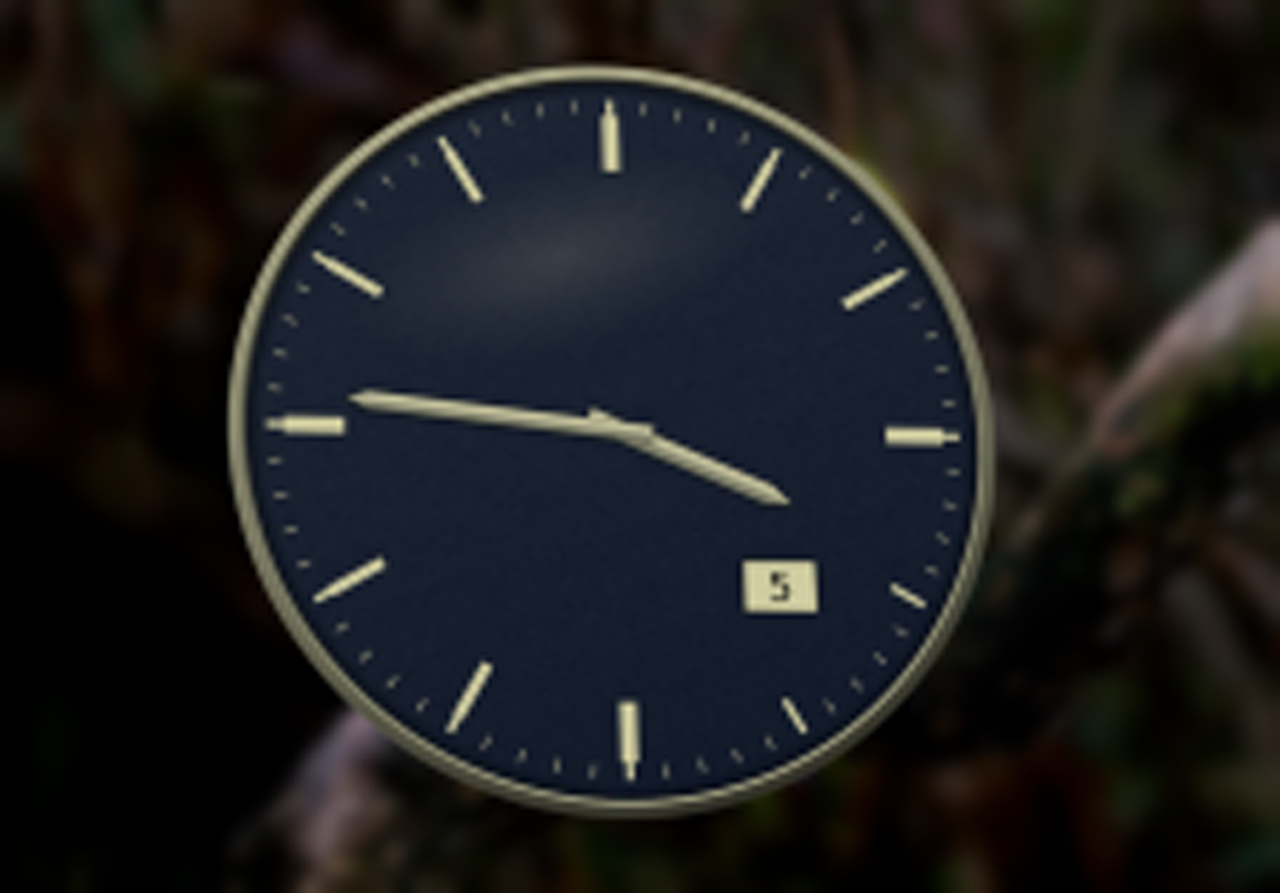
3:46
